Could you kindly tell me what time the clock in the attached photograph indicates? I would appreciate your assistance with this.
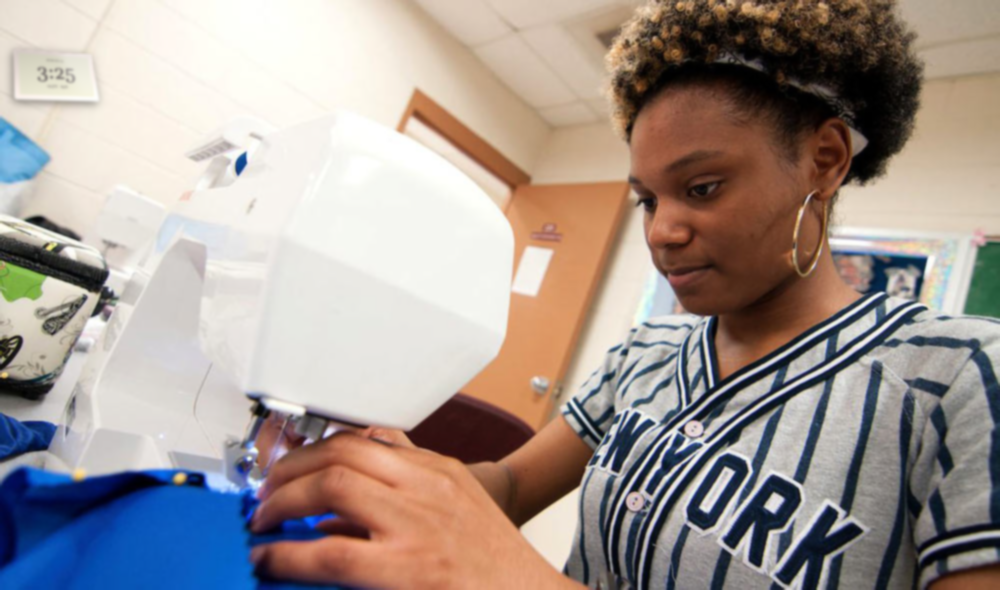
3:25
